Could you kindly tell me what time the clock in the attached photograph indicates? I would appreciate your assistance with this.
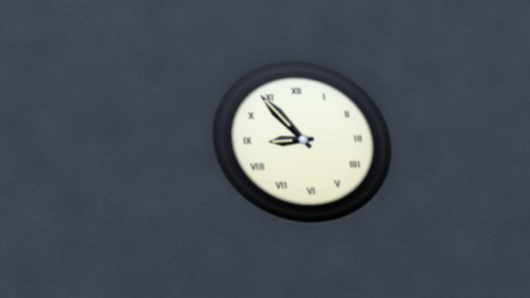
8:54
